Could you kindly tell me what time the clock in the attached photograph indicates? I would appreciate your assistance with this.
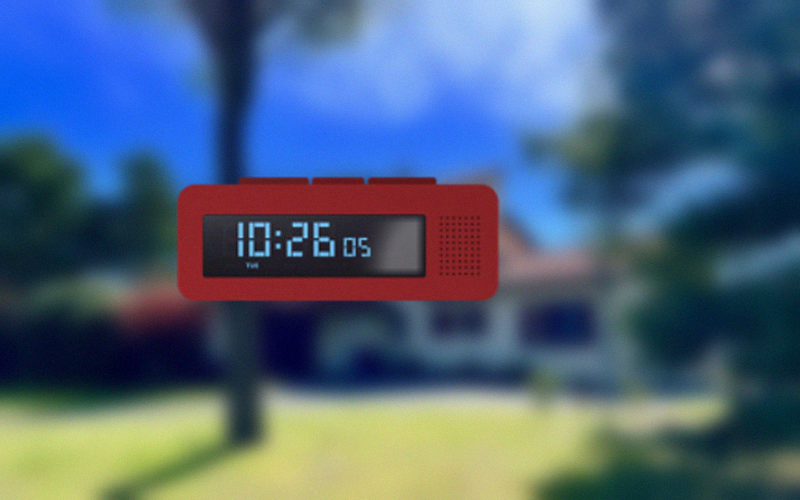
10:26:05
